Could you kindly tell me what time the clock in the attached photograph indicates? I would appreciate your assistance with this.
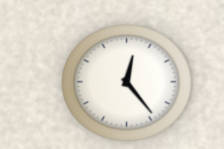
12:24
